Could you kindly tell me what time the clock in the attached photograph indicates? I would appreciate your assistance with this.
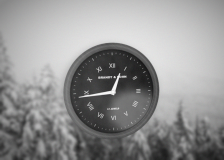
12:44
